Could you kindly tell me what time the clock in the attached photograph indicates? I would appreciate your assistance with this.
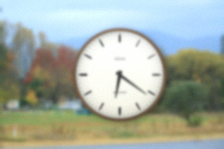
6:21
